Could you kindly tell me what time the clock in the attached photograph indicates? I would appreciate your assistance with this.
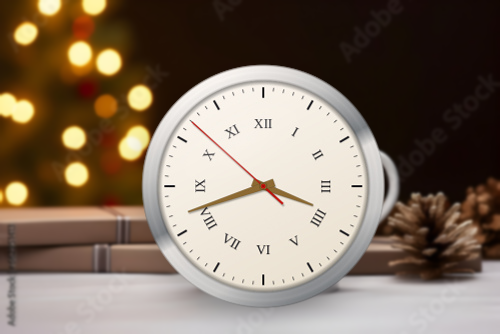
3:41:52
